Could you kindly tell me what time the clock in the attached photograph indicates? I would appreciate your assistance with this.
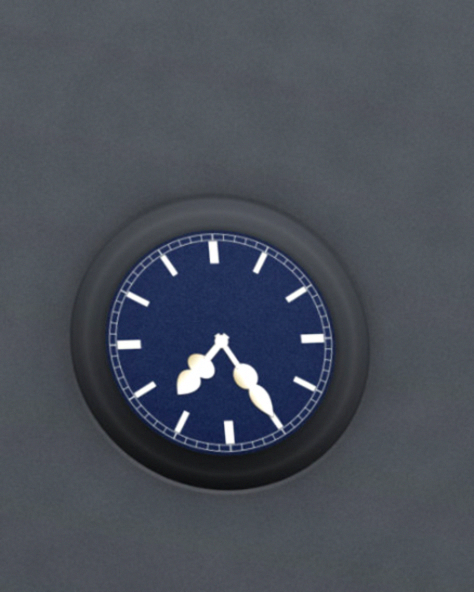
7:25
